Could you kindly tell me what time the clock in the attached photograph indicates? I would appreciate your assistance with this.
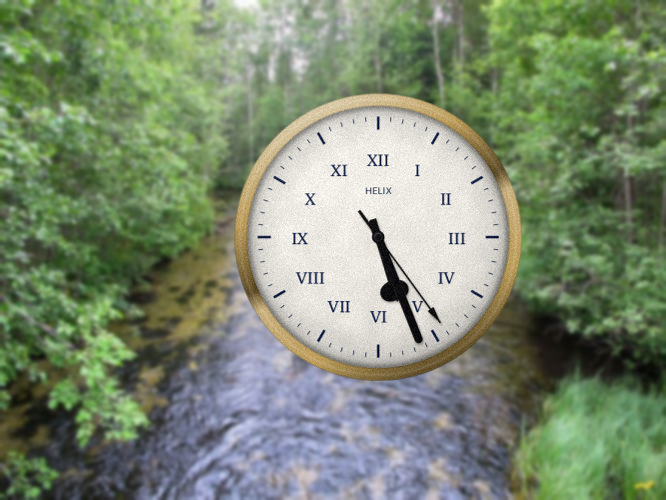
5:26:24
